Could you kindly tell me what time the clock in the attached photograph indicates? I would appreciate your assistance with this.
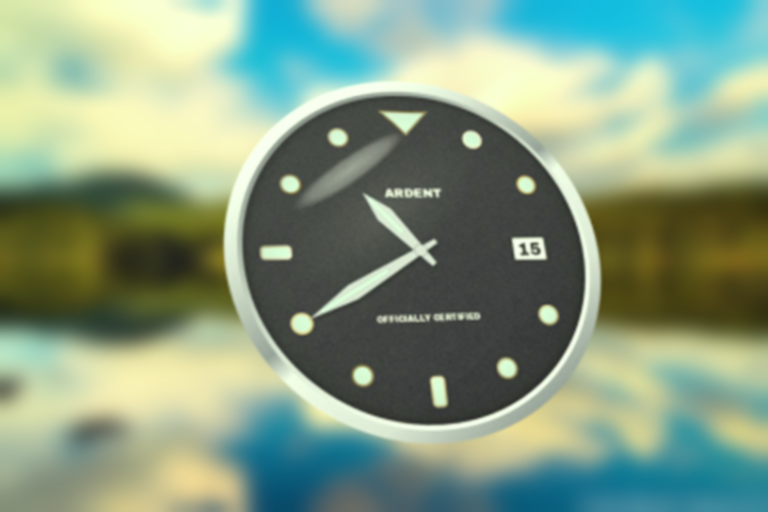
10:40
